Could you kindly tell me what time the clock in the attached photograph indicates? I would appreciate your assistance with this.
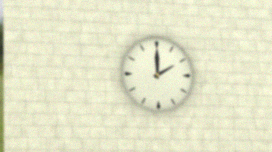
2:00
